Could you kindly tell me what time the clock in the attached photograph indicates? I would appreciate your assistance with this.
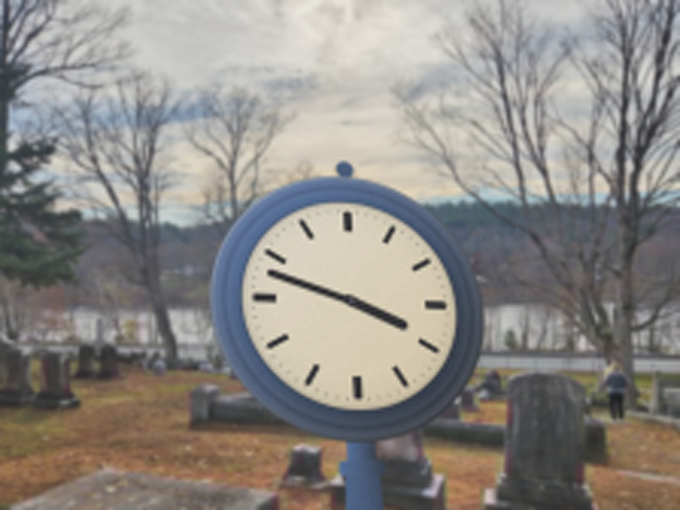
3:48
